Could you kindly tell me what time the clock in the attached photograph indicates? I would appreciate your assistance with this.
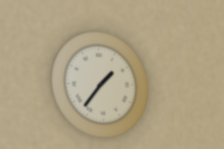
1:37
